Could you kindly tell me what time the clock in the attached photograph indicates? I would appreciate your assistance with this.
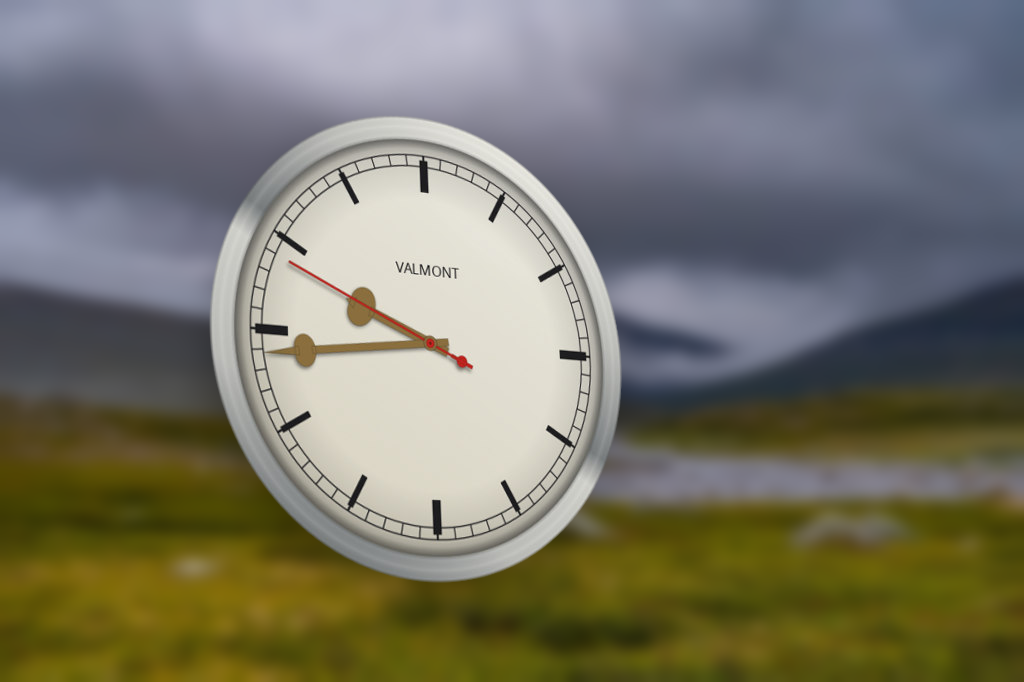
9:43:49
